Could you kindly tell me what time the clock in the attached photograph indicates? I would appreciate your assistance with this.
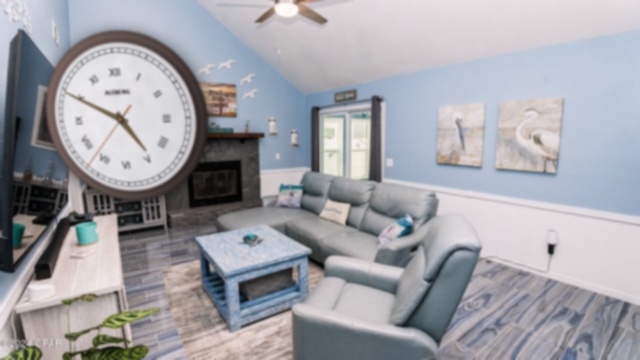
4:49:37
